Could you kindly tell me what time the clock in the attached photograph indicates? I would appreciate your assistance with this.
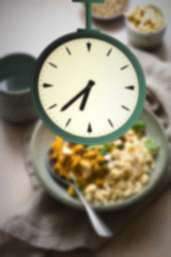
6:38
